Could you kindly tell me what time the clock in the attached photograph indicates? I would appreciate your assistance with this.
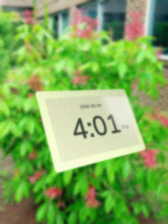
4:01
